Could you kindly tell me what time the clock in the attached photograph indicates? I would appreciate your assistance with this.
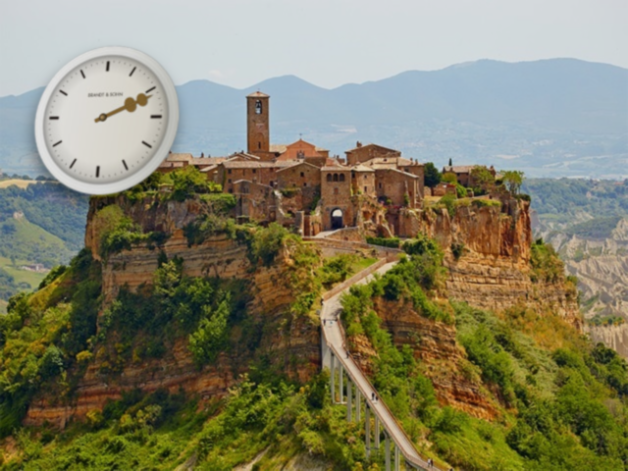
2:11
